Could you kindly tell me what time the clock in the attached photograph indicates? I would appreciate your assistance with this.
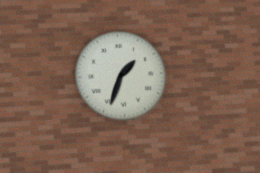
1:34
